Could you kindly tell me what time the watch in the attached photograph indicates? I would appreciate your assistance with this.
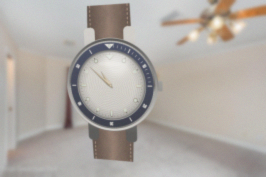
10:52
